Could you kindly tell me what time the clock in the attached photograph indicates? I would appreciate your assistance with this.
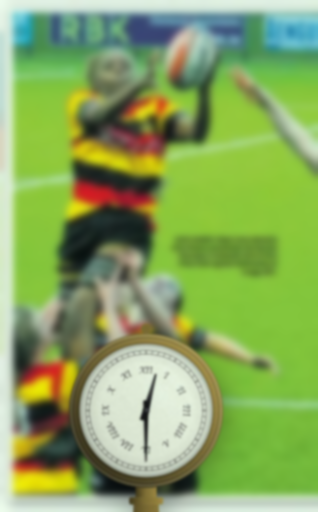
12:30
